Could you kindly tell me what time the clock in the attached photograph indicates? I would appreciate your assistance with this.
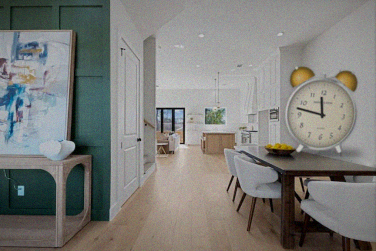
11:47
